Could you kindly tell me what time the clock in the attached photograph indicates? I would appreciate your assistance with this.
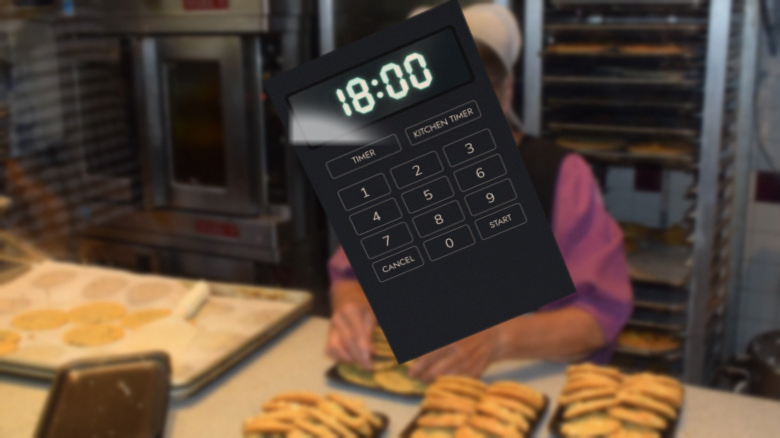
18:00
